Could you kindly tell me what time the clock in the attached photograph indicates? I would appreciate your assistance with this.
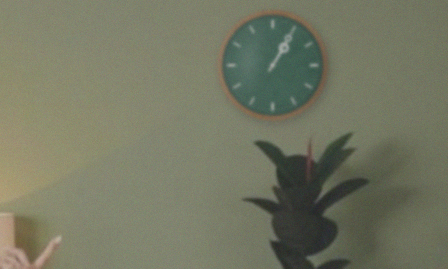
1:05
